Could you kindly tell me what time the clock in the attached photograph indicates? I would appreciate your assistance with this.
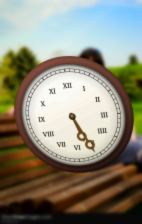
5:26
